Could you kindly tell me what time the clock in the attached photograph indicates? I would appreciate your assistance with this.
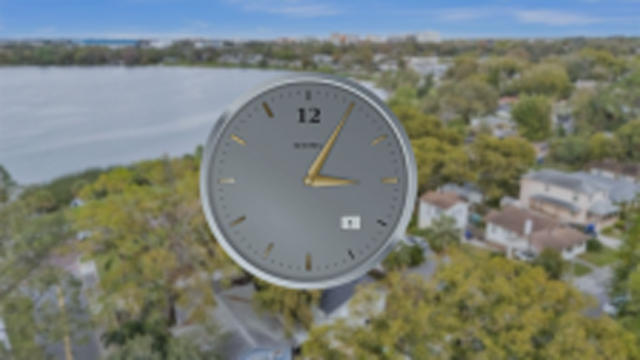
3:05
